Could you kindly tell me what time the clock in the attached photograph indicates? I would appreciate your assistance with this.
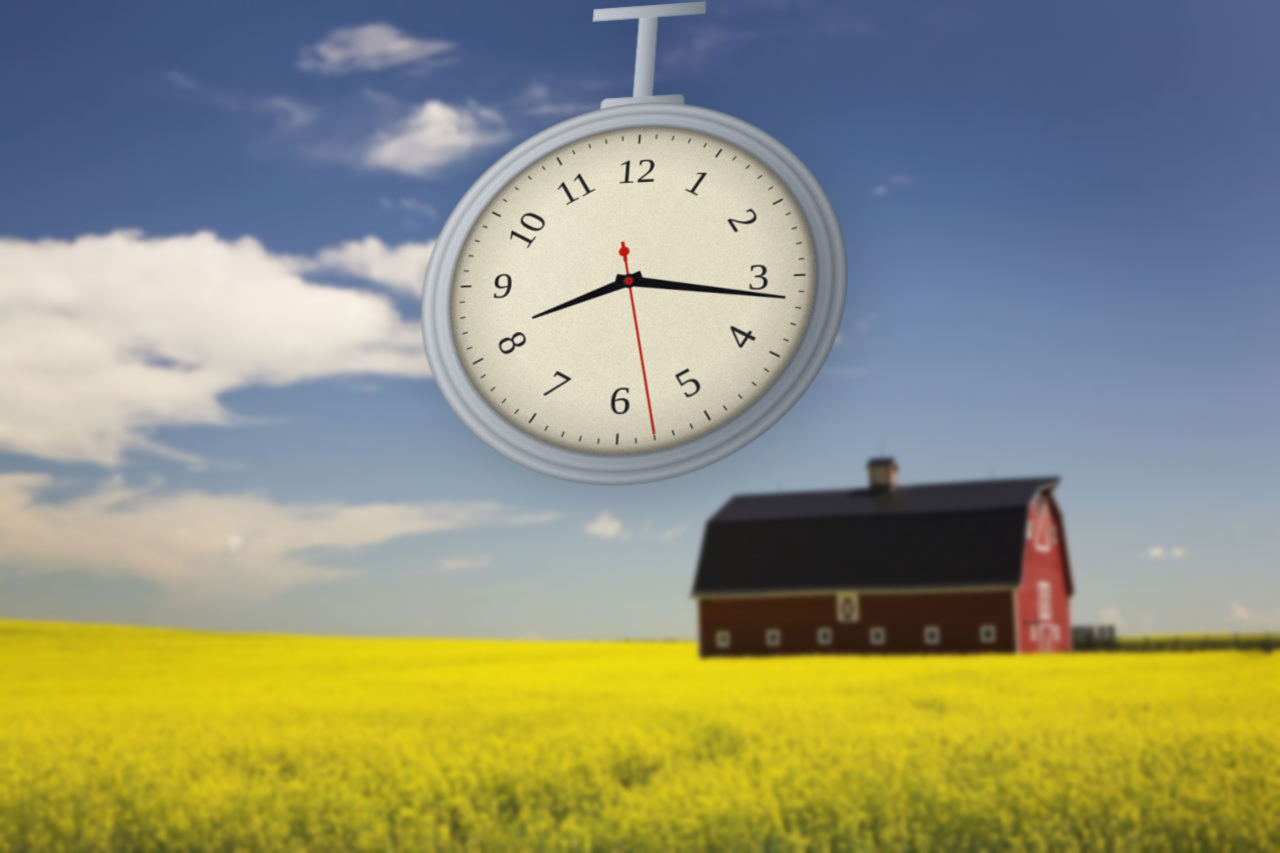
8:16:28
